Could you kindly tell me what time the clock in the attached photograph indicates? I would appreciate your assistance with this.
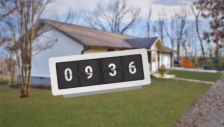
9:36
